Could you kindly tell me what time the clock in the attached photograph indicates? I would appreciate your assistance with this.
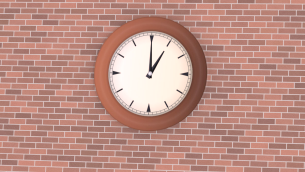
1:00
